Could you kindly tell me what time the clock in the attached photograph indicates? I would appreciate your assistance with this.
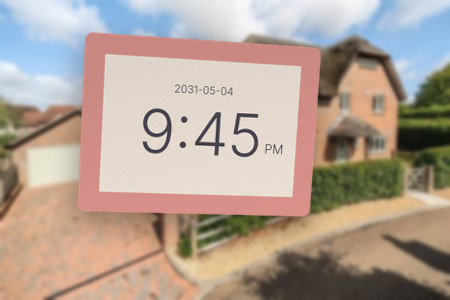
9:45
